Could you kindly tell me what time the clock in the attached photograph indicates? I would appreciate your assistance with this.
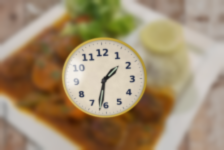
1:32
